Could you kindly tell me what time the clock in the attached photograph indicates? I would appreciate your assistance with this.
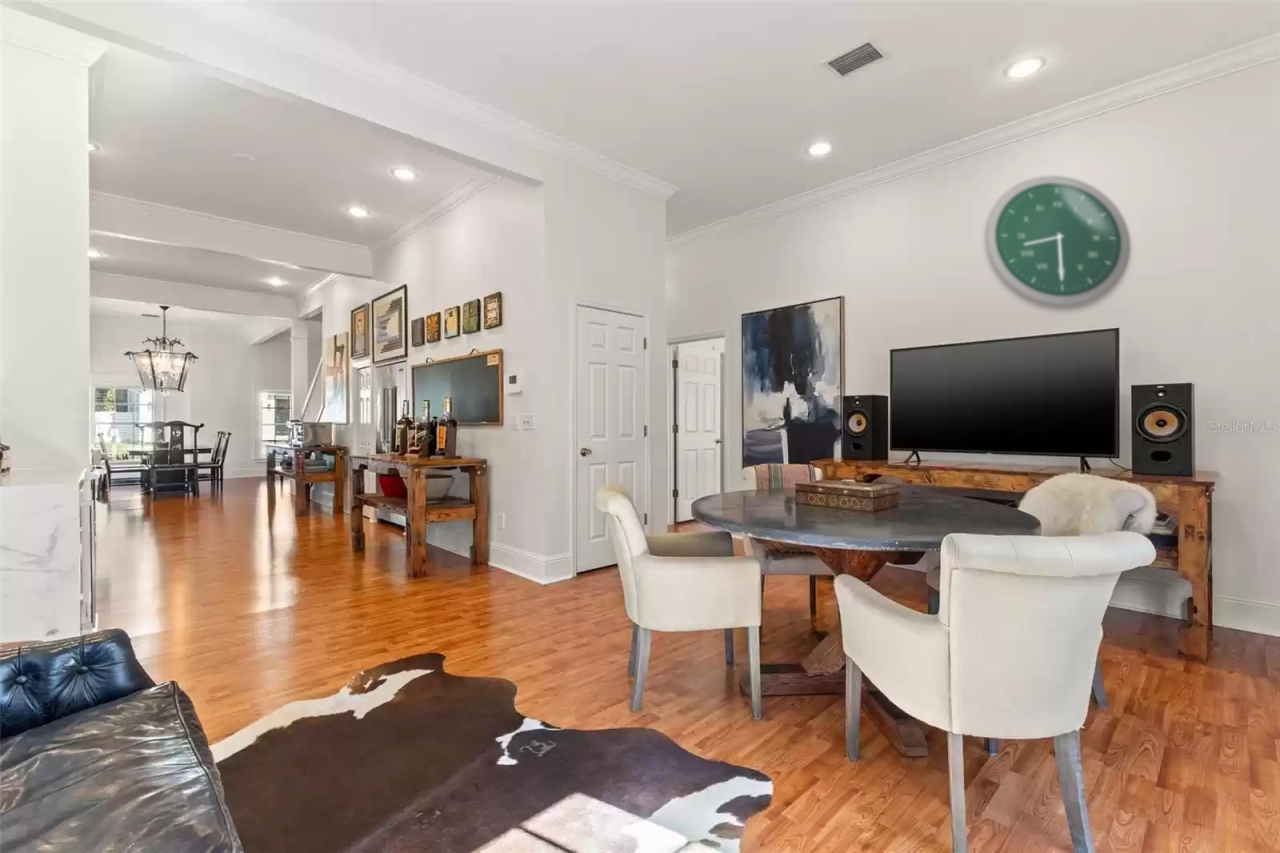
8:30
